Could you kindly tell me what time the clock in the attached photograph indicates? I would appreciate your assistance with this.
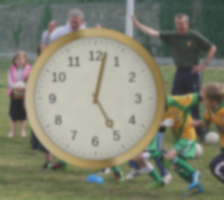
5:02
